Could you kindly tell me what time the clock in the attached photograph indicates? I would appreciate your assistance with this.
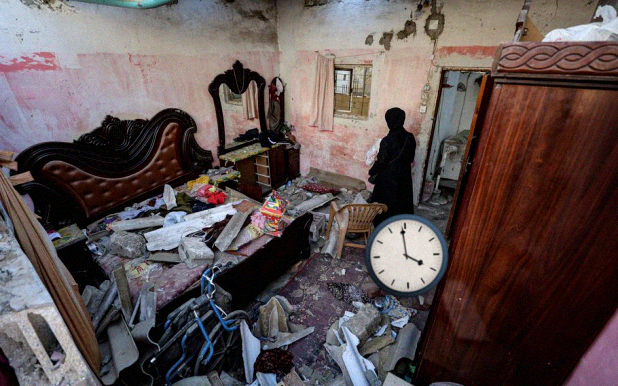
3:59
